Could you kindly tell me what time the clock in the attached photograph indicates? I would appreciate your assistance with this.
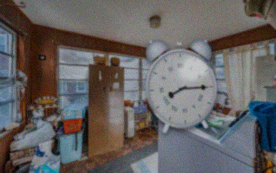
8:15
